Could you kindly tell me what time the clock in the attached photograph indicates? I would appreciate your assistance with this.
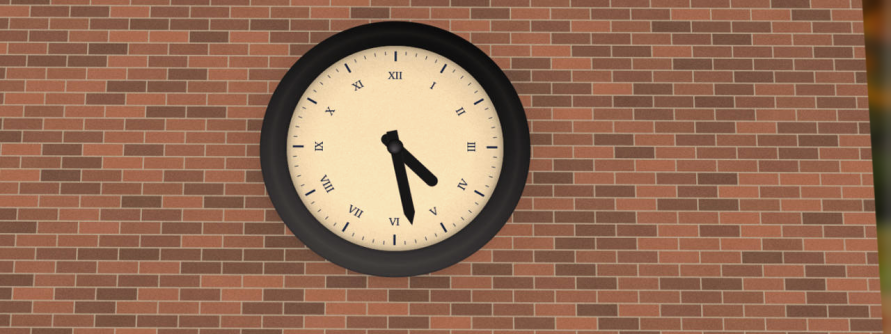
4:28
